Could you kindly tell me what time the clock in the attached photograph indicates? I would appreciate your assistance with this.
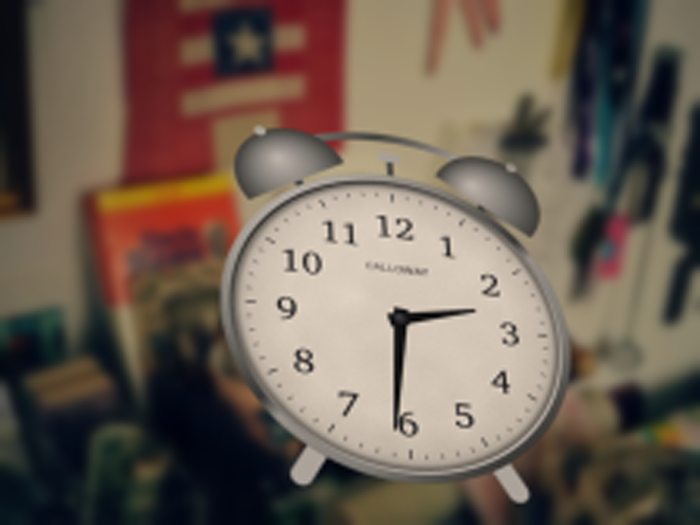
2:31
